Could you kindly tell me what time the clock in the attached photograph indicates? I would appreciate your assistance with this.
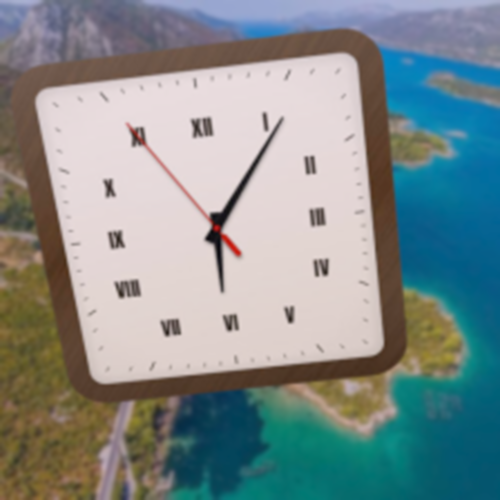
6:05:55
